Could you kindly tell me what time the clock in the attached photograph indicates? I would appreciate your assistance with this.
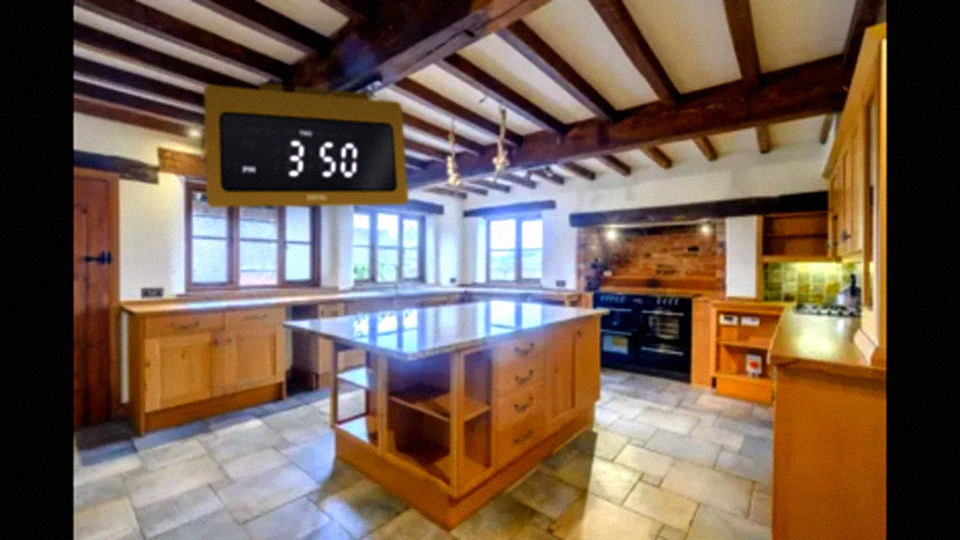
3:50
